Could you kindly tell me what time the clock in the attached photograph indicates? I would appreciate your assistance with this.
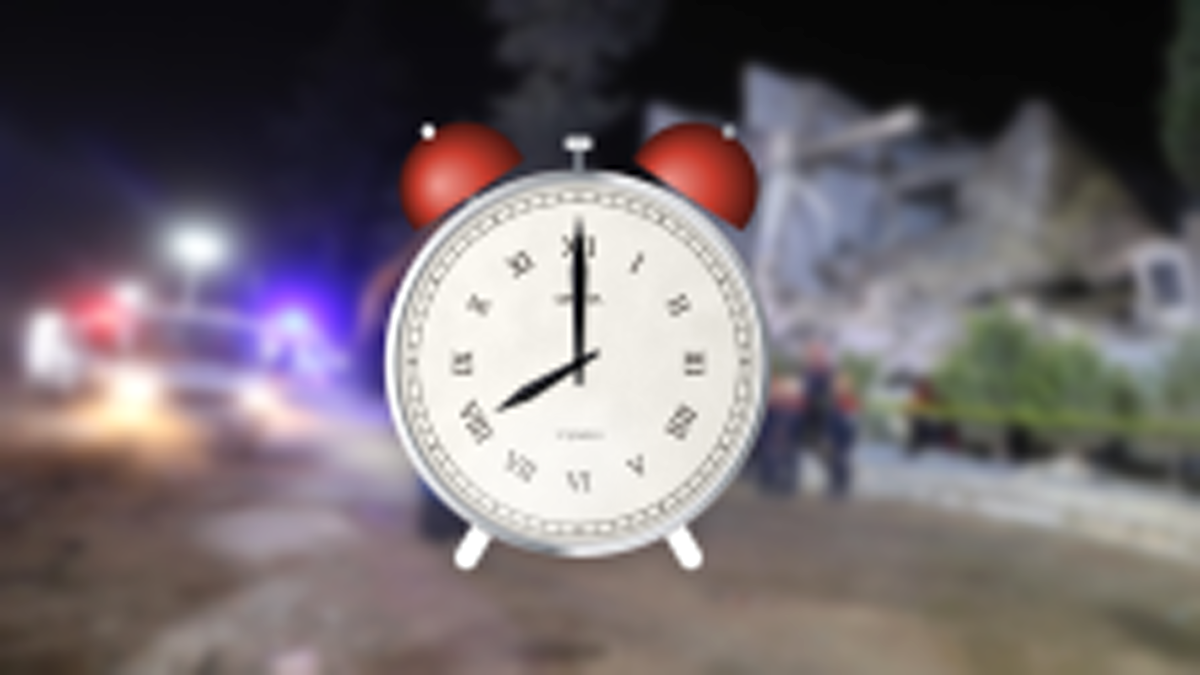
8:00
